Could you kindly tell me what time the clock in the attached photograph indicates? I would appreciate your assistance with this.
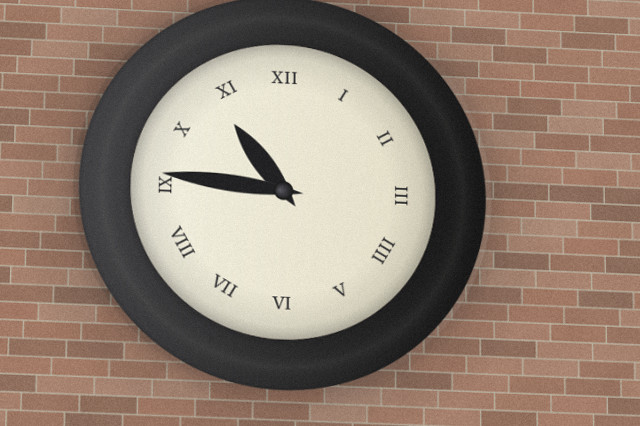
10:46
